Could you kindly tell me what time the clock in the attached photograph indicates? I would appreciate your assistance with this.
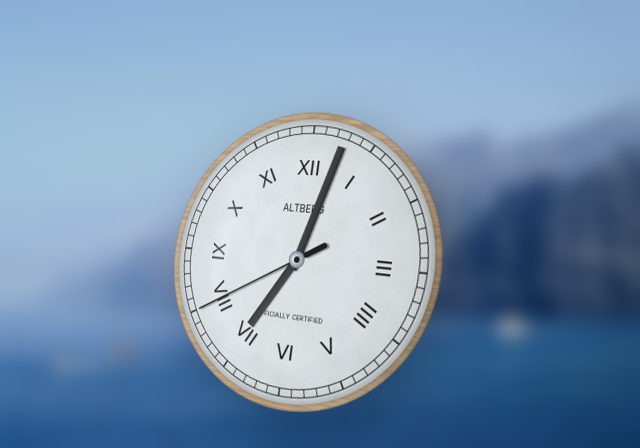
7:02:40
